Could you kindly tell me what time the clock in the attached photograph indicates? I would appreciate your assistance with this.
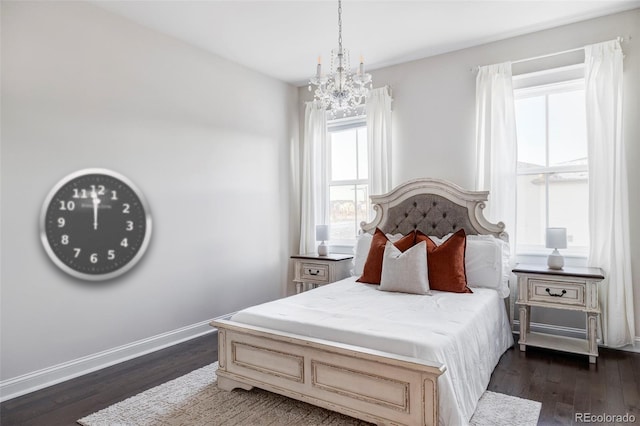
11:59
